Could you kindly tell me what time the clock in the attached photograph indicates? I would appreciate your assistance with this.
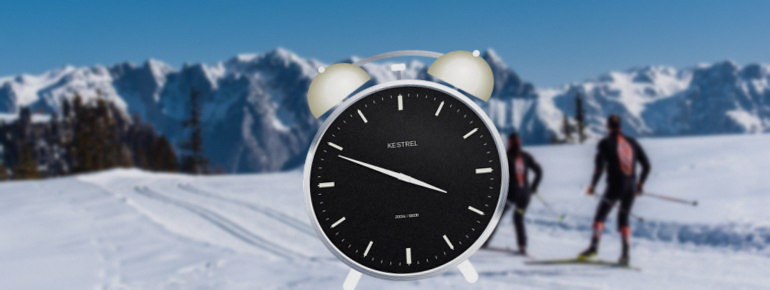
3:49
